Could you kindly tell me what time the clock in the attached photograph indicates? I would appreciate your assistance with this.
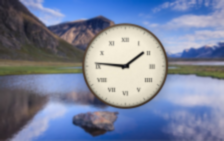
1:46
